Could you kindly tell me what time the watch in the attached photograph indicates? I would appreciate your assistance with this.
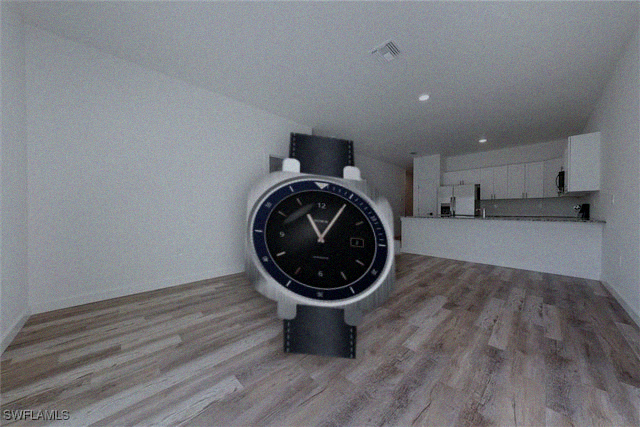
11:05
